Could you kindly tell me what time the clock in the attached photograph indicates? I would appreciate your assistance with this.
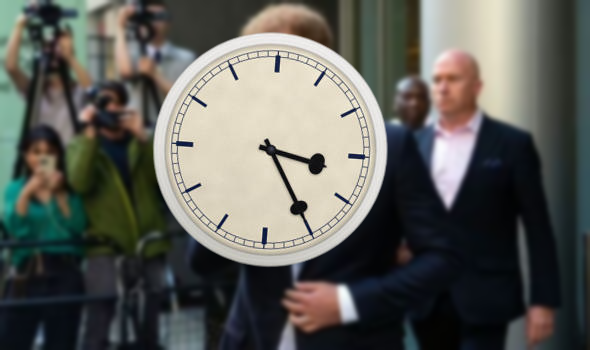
3:25
